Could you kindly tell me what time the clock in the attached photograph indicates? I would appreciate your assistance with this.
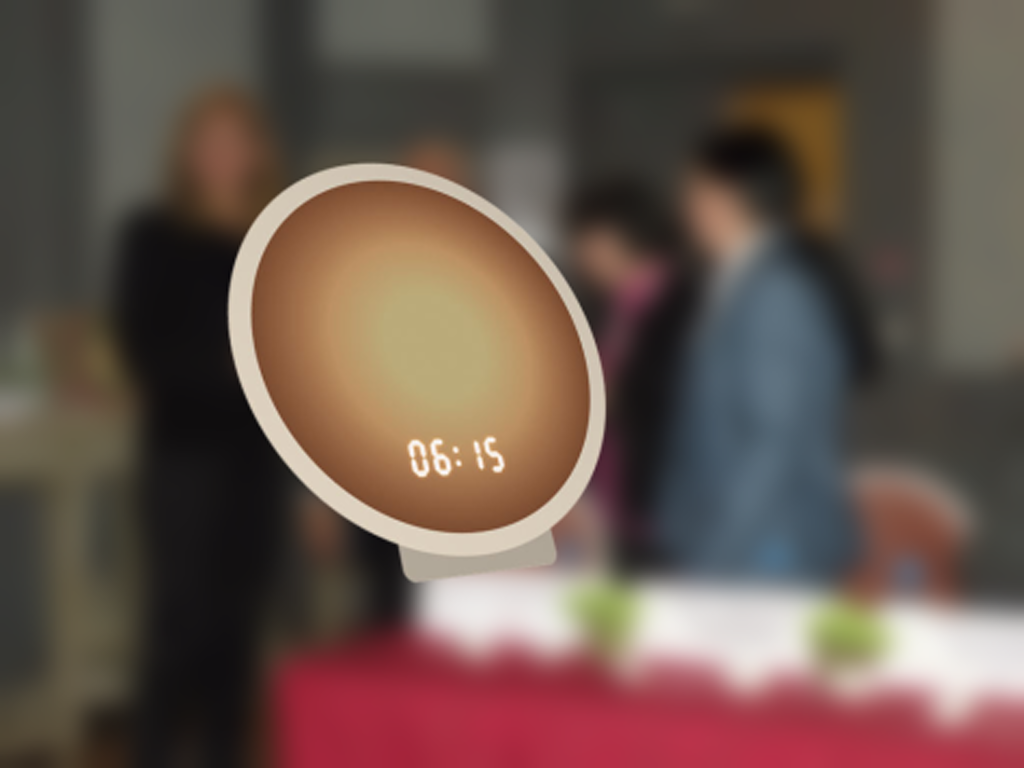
6:15
